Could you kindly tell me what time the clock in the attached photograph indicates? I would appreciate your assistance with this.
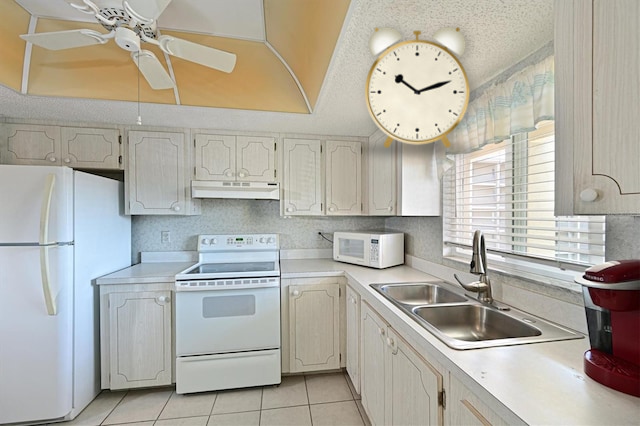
10:12
